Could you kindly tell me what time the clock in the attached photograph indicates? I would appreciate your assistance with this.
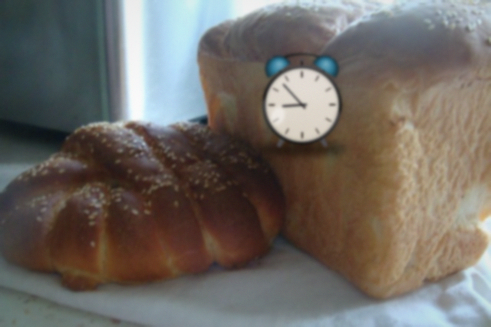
8:53
